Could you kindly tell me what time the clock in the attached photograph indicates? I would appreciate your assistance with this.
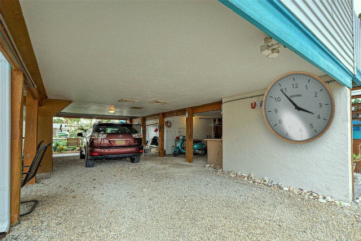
3:54
